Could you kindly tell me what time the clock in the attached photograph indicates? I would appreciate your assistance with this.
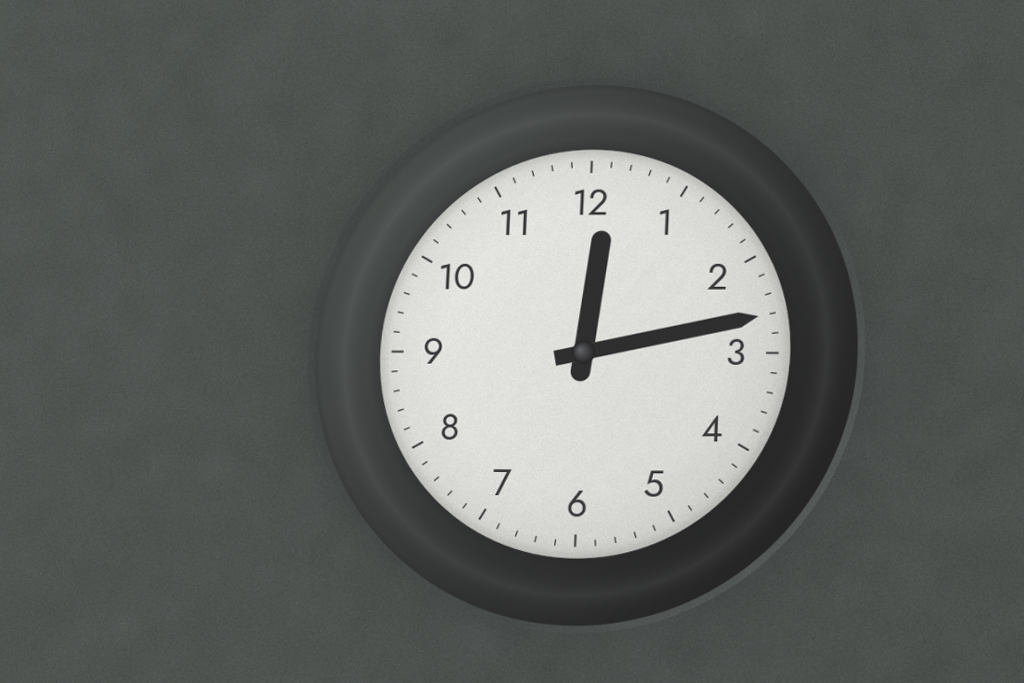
12:13
